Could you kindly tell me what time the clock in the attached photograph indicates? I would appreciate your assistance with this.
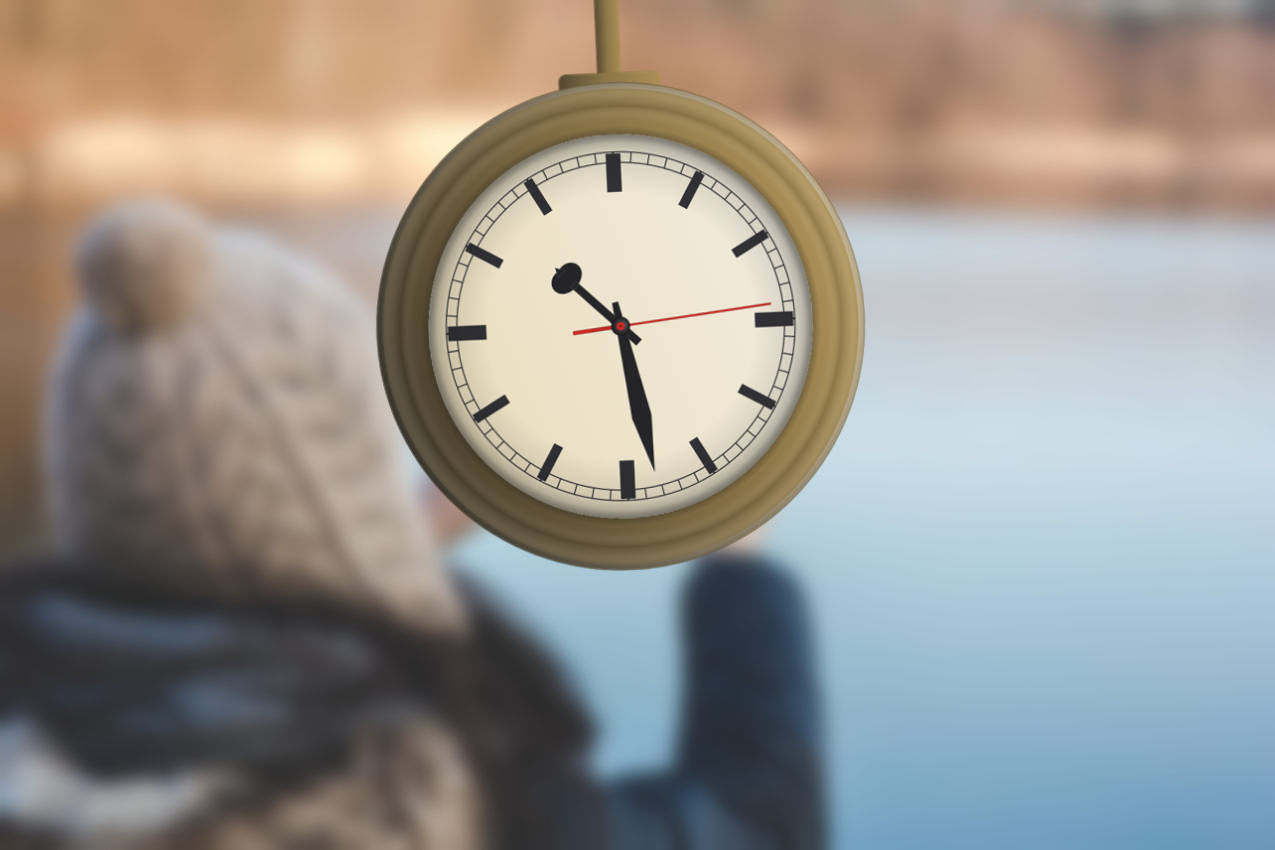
10:28:14
